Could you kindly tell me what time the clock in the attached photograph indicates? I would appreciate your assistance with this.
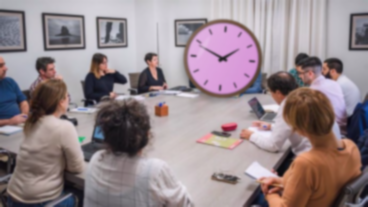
1:49
